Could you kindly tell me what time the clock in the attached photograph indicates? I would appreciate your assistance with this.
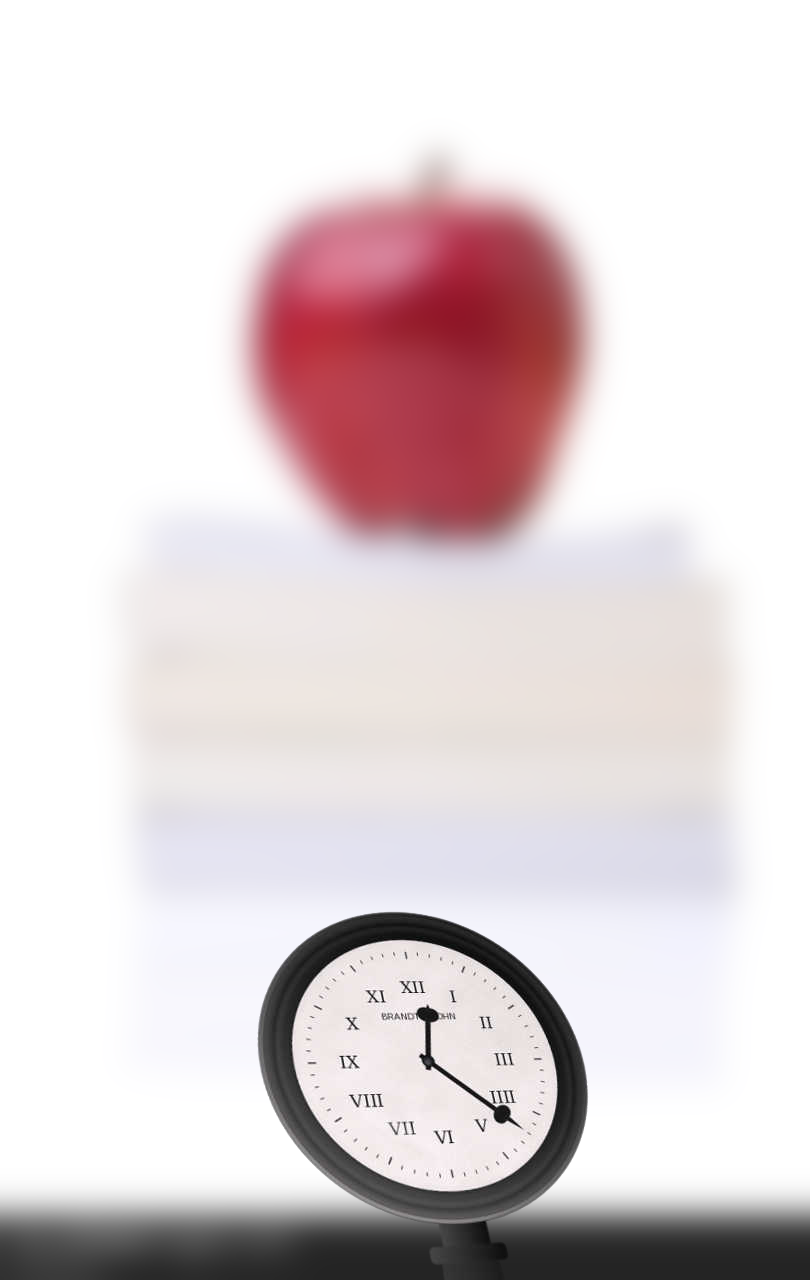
12:22
